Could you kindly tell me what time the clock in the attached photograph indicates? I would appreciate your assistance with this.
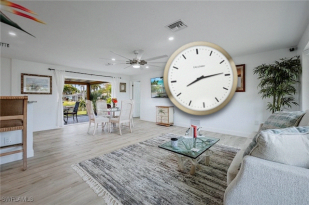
8:14
